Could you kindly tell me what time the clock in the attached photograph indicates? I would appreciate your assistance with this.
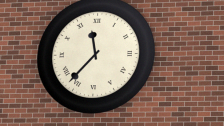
11:37
